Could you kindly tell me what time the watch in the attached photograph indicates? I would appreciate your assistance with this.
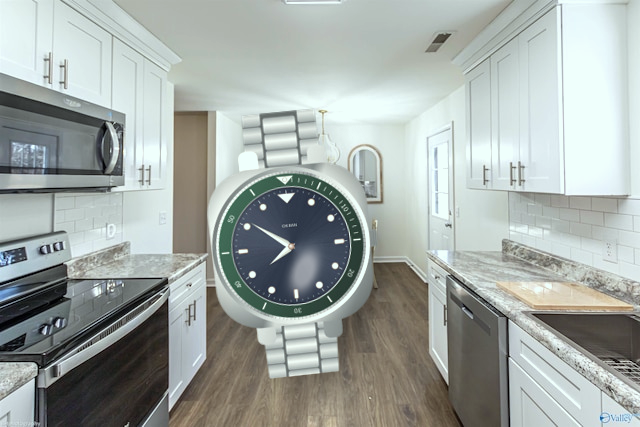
7:51
